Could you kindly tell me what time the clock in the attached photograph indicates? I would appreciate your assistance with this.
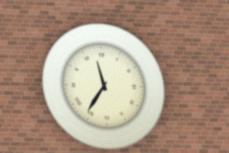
11:36
